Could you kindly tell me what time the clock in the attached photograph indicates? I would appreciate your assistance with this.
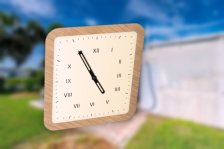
4:55
